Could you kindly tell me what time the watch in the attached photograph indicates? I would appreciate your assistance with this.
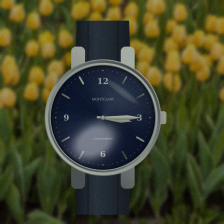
3:15
